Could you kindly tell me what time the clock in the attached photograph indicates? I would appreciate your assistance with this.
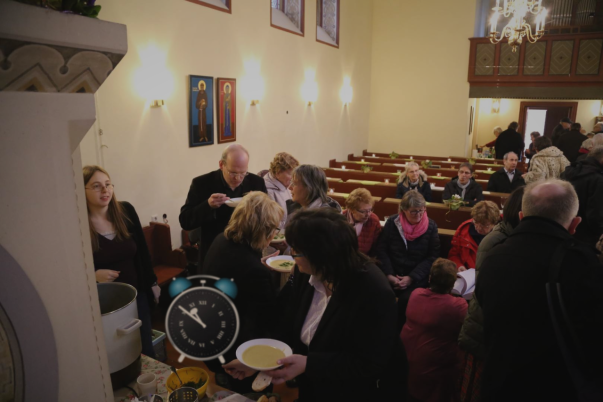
10:51
